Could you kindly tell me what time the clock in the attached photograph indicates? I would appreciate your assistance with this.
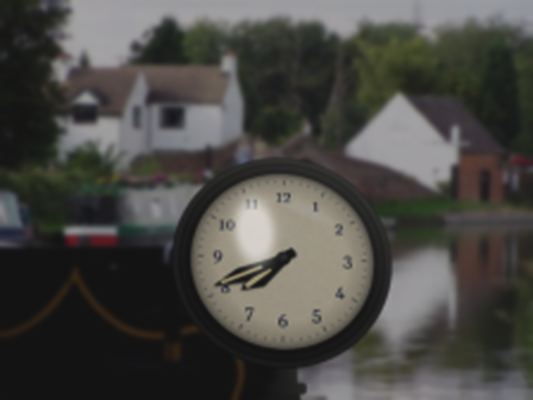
7:41
